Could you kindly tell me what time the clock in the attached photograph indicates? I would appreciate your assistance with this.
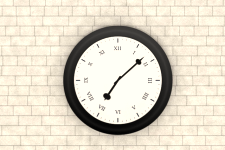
7:08
